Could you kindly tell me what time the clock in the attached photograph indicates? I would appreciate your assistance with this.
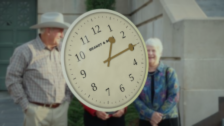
1:15
